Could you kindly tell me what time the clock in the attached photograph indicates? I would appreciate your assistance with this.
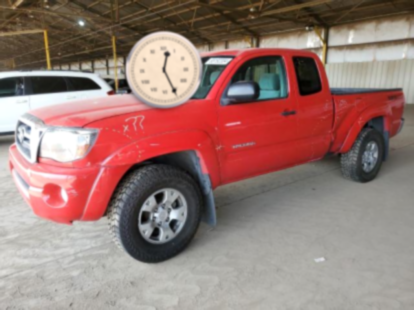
12:26
